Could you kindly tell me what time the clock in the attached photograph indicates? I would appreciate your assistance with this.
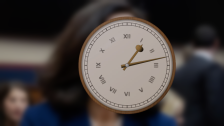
1:13
